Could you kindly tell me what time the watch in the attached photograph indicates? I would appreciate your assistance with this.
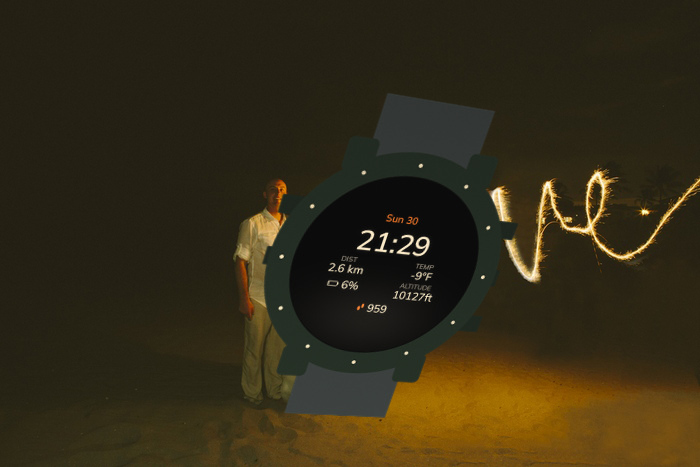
21:29
